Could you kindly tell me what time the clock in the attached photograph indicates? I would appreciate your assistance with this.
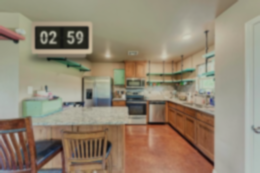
2:59
